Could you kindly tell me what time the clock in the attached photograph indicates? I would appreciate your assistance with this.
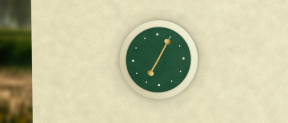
7:05
